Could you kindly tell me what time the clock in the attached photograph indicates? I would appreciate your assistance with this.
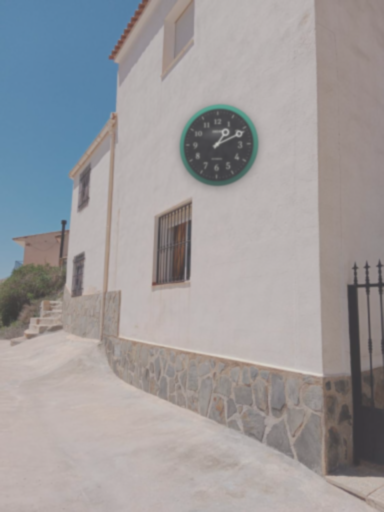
1:11
